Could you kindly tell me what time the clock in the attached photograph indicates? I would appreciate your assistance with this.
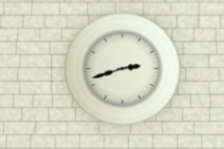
2:42
